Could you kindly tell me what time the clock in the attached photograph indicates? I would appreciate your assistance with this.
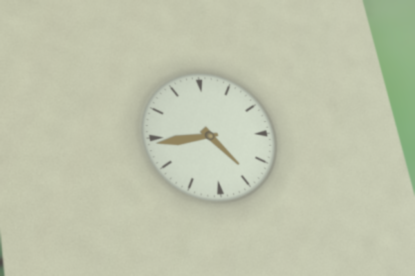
4:44
